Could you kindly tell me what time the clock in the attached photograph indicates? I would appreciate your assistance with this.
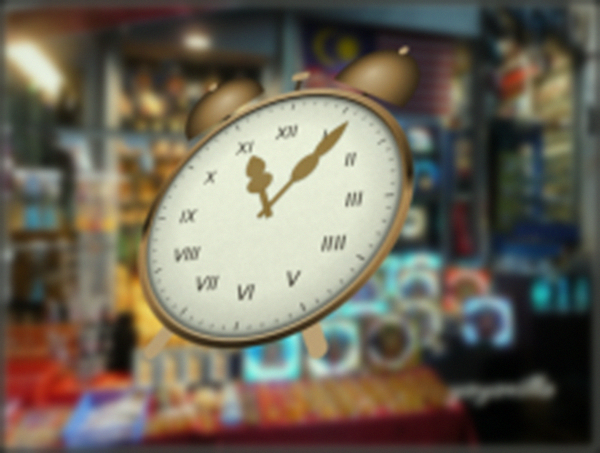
11:06
